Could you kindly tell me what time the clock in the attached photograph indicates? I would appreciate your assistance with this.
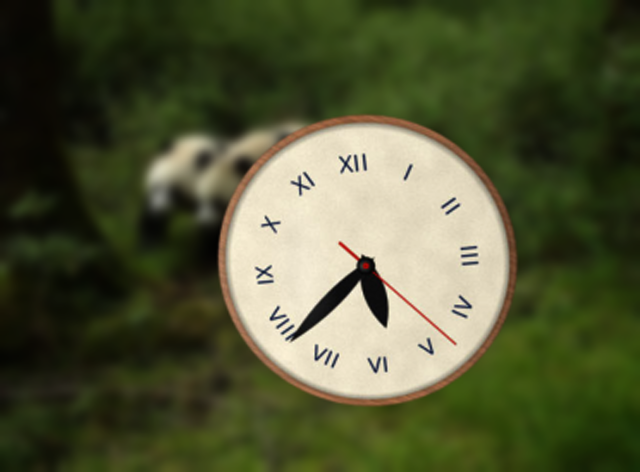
5:38:23
